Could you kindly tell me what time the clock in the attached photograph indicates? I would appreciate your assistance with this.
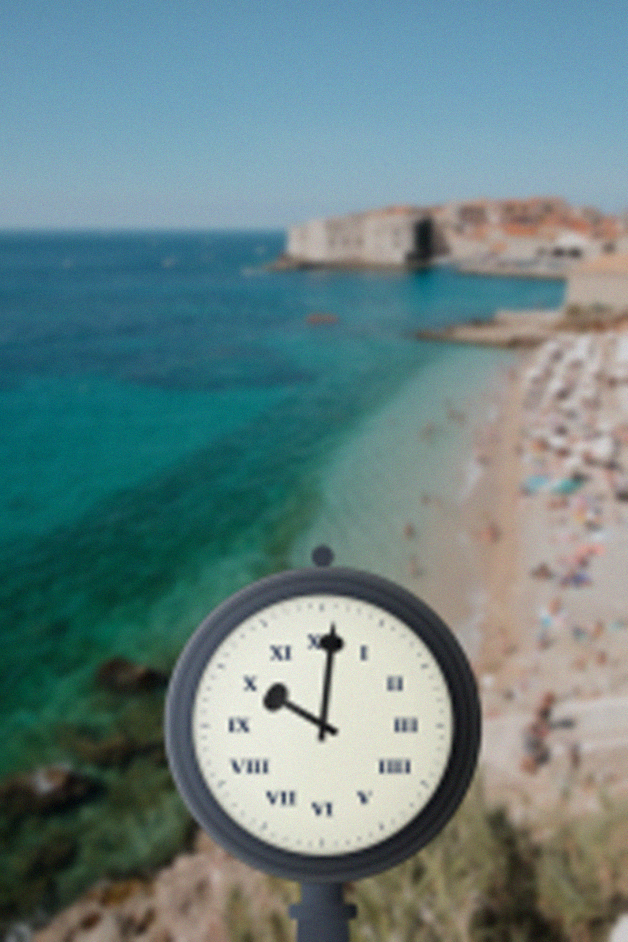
10:01
